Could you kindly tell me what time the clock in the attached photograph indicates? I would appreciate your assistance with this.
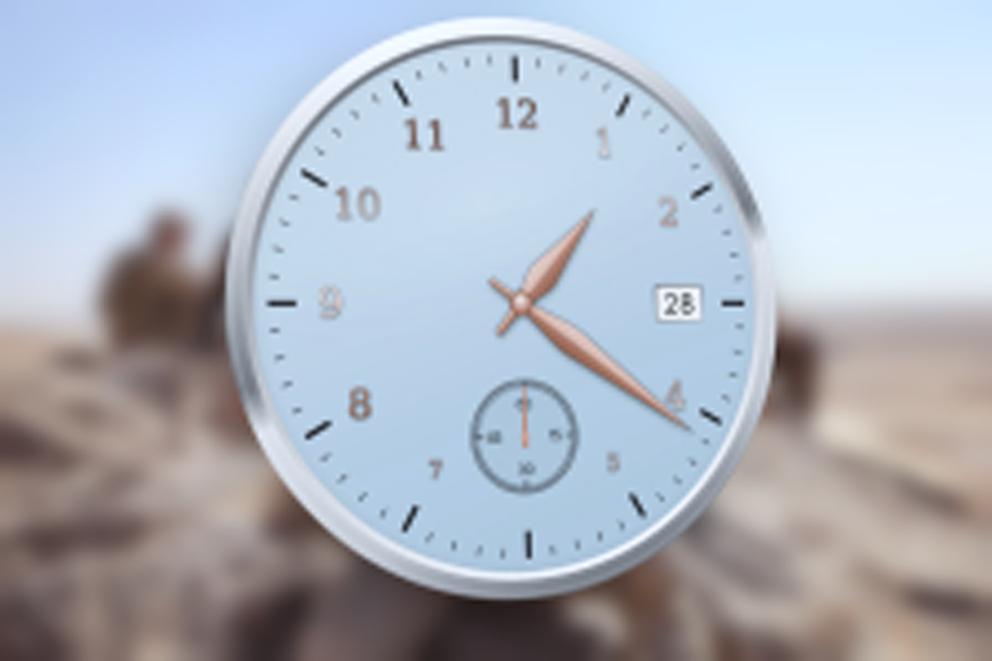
1:21
